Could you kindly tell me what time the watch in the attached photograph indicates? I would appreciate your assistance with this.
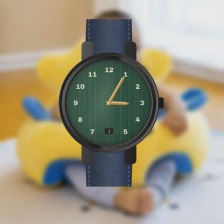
3:05
